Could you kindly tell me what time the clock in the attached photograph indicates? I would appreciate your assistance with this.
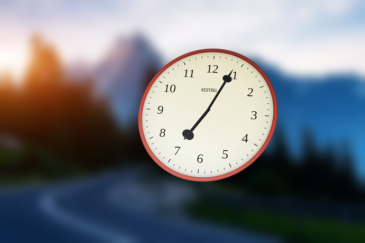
7:04
